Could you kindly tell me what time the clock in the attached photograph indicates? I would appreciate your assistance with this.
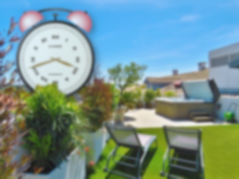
3:42
